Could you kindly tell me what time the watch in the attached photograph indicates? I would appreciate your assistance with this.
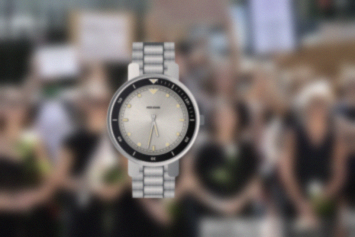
5:32
